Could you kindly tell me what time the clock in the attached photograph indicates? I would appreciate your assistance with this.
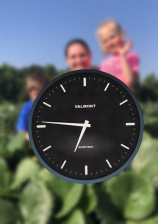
6:46
